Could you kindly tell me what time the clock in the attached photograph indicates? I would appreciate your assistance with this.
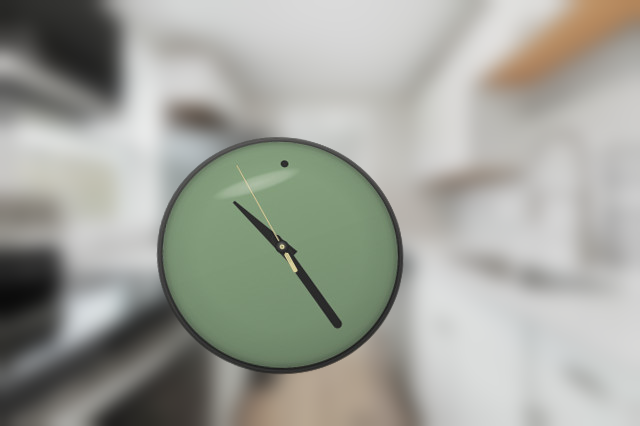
10:23:55
